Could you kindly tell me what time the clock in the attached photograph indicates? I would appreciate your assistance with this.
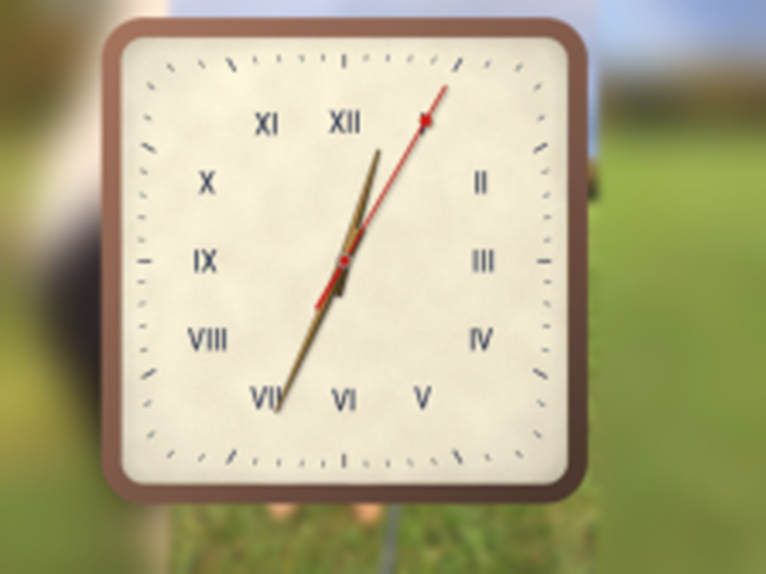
12:34:05
